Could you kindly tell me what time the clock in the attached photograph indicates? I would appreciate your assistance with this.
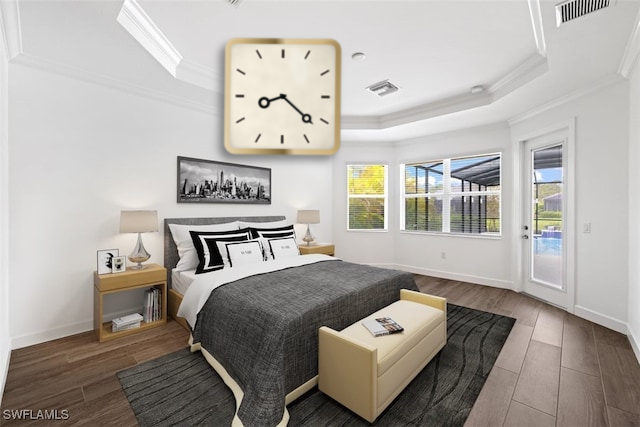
8:22
